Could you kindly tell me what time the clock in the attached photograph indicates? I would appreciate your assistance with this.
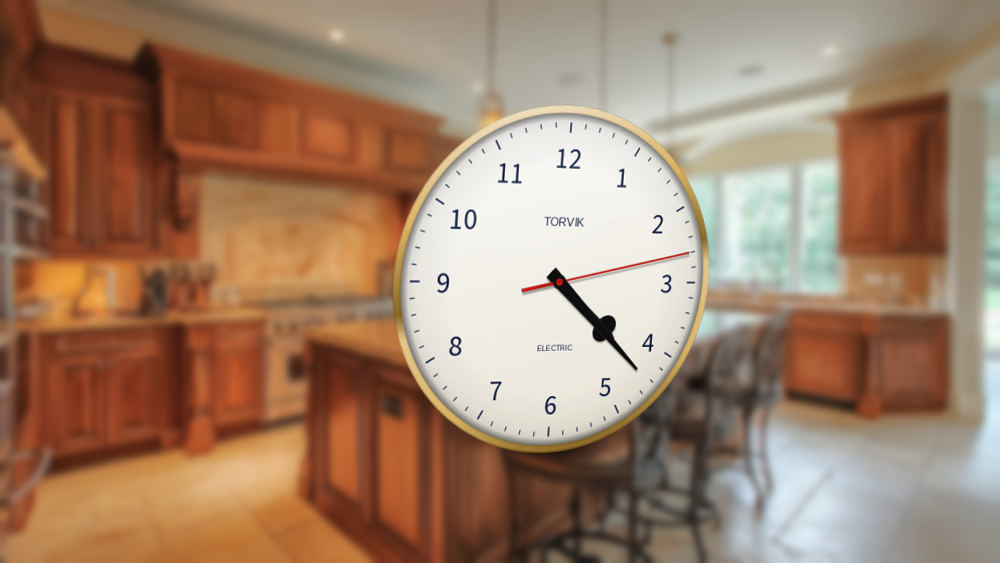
4:22:13
